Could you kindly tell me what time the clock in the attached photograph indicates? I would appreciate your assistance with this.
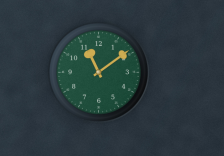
11:09
